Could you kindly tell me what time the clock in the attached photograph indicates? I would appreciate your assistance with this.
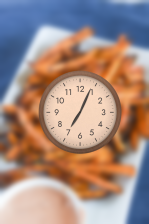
7:04
